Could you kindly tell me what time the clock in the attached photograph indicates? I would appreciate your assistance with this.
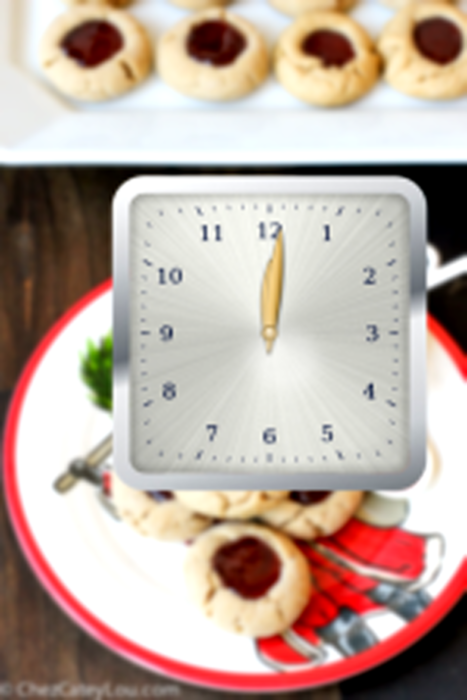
12:01
